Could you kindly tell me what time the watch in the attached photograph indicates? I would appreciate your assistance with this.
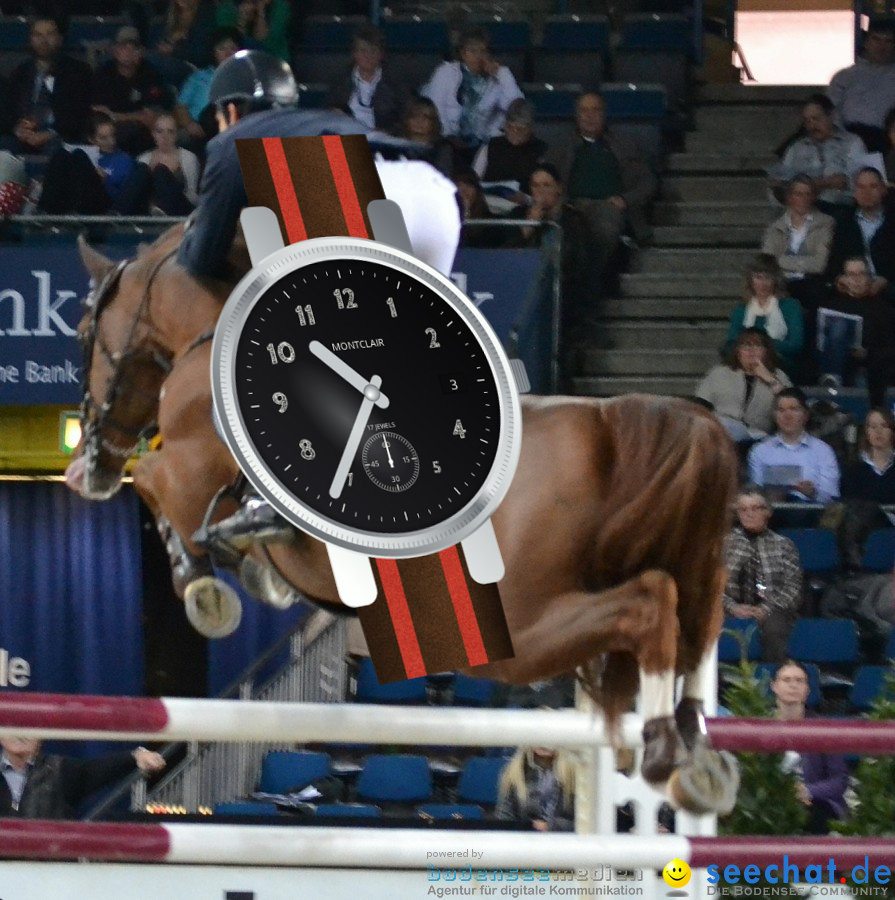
10:36
